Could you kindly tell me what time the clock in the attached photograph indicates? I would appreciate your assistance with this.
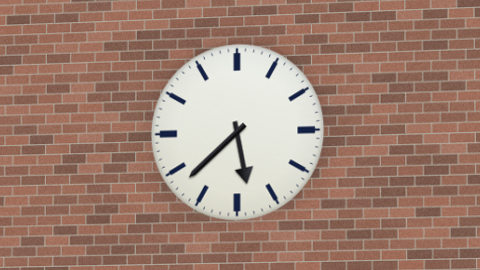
5:38
